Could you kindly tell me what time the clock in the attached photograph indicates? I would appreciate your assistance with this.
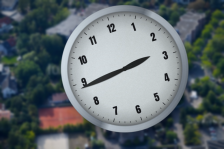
2:44
